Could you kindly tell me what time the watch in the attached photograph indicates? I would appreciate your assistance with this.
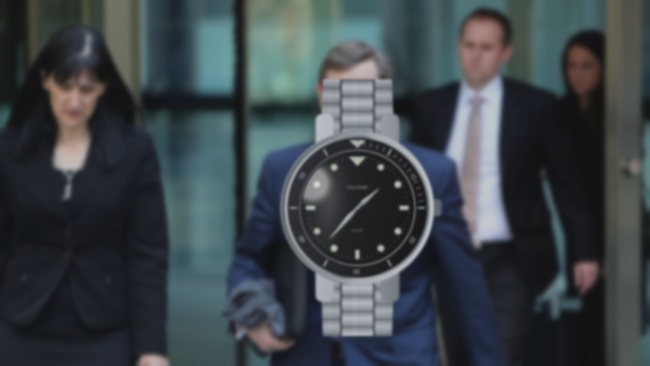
1:37
